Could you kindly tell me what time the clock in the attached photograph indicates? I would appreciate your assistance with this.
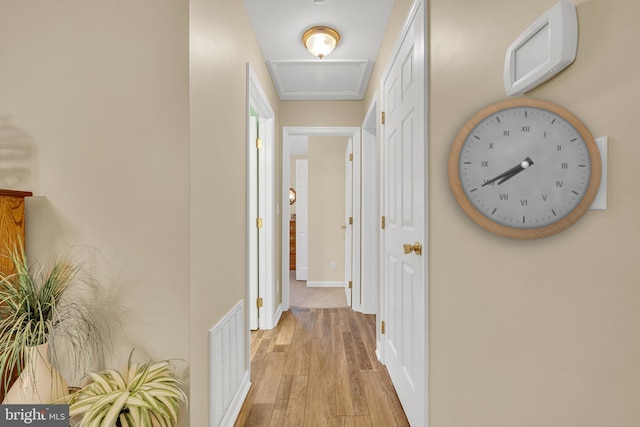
7:40
